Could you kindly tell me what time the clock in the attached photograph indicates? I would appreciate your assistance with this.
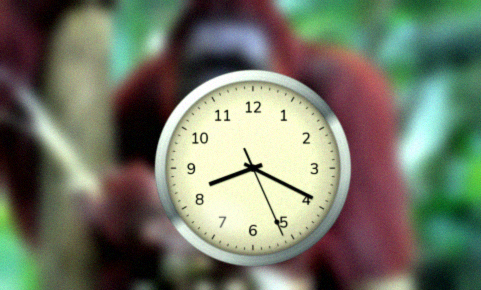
8:19:26
